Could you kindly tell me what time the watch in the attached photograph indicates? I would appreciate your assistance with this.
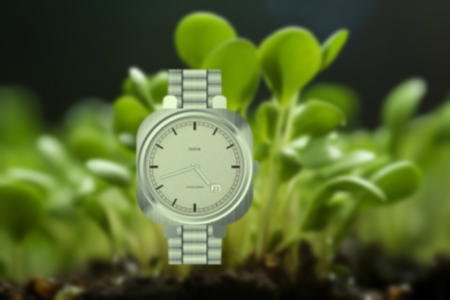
4:42
